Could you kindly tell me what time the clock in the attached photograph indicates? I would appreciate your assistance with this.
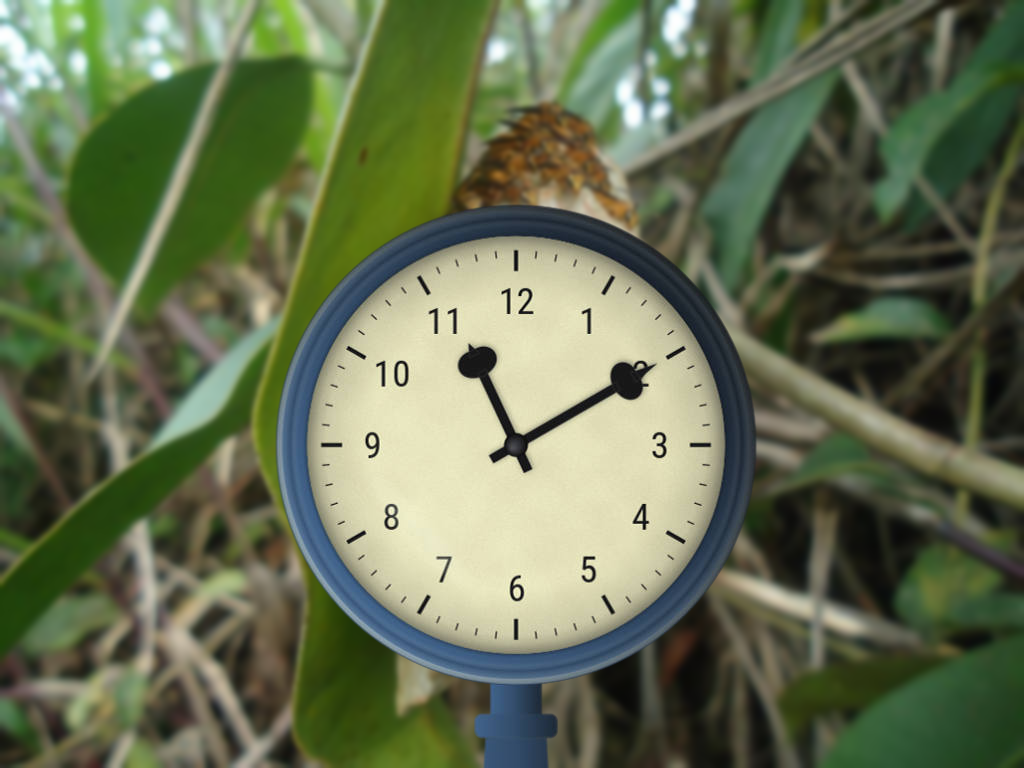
11:10
